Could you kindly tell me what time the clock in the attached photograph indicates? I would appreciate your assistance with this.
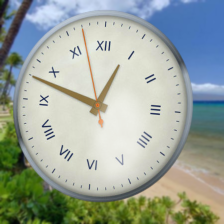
12:47:57
